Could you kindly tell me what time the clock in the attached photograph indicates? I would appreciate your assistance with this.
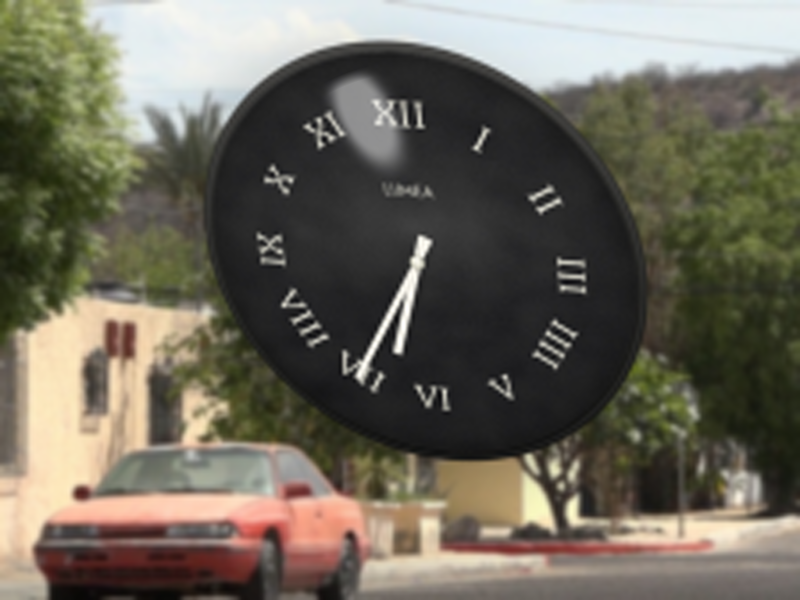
6:35
